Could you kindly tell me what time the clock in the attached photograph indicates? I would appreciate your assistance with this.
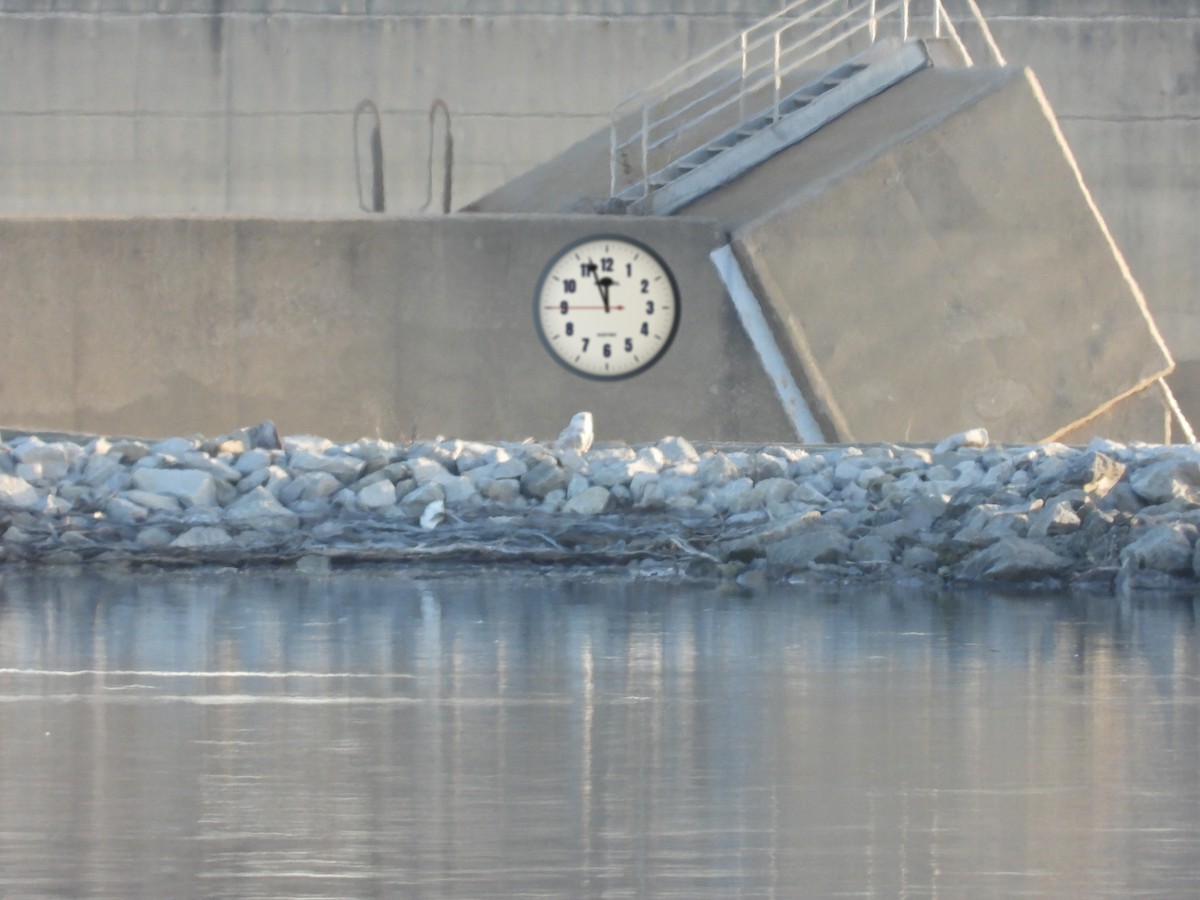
11:56:45
